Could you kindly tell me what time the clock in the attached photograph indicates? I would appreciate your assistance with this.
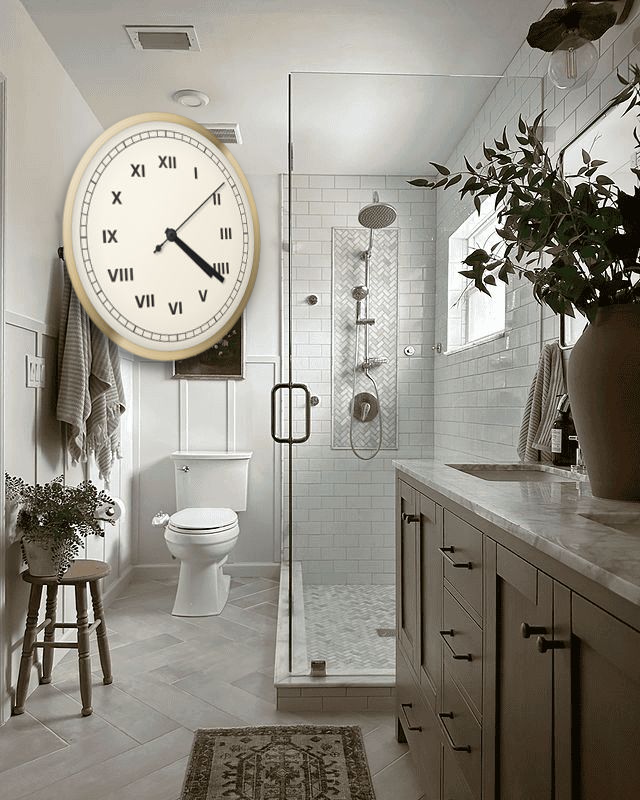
4:21:09
